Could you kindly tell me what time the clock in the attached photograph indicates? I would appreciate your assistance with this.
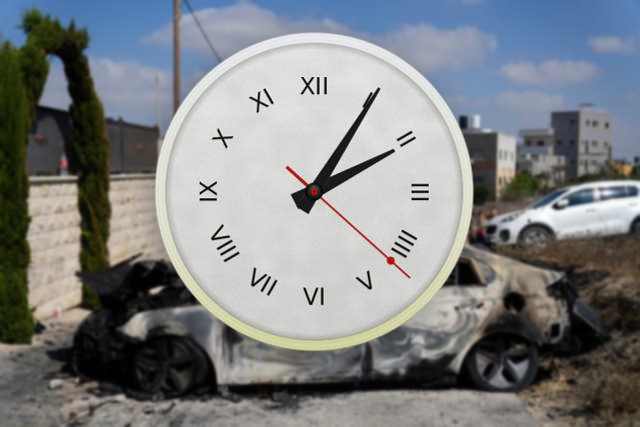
2:05:22
